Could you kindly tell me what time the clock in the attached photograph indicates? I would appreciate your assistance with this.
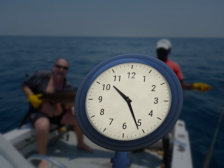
10:26
